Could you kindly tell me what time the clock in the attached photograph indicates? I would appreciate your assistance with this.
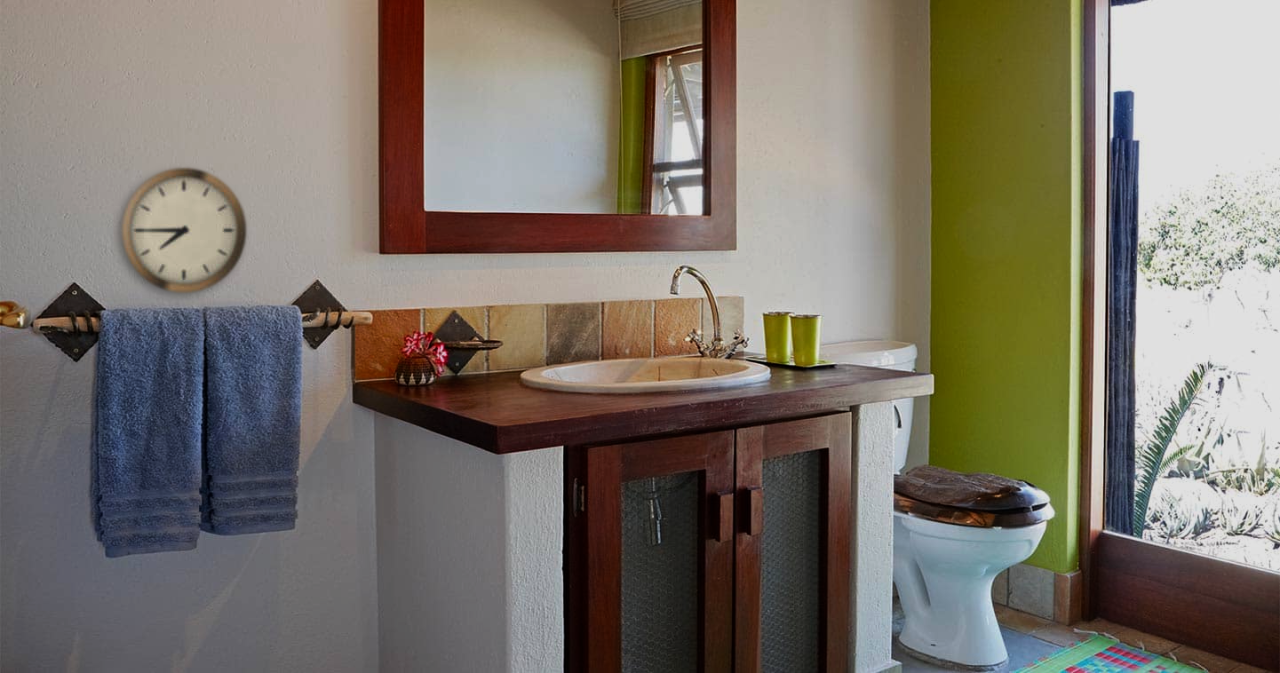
7:45
